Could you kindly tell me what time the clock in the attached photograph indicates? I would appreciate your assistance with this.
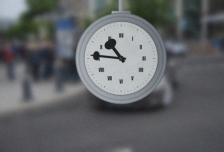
10:46
